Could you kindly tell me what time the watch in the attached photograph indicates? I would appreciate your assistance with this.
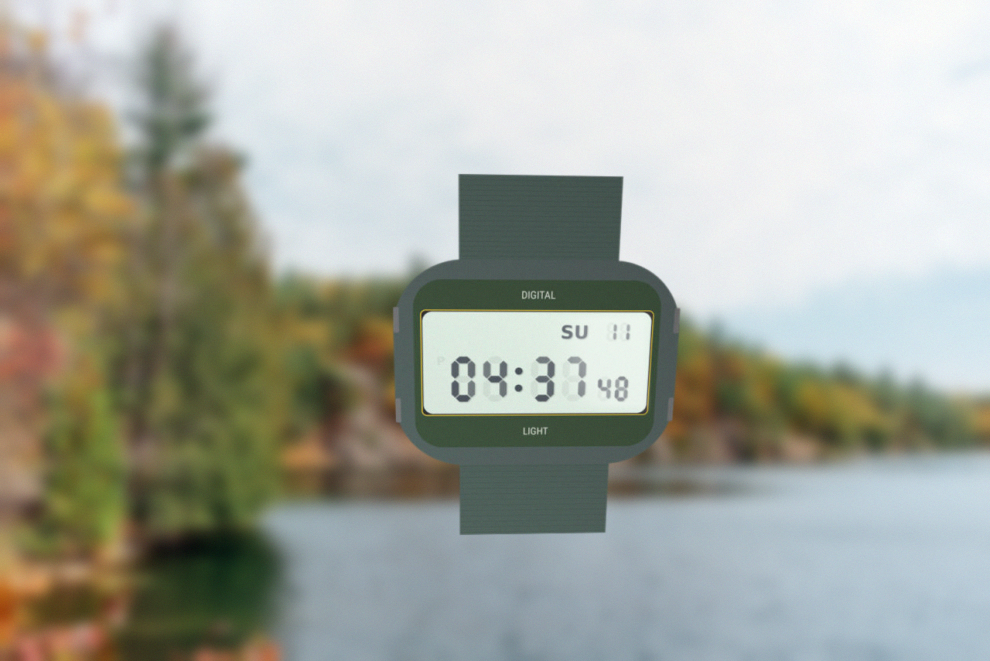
4:37:48
